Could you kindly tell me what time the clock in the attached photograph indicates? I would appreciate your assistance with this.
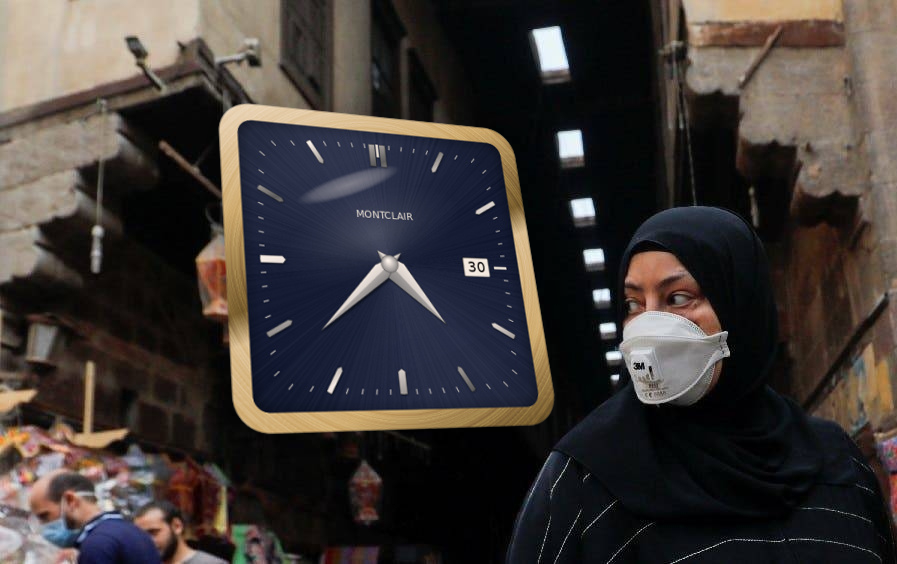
4:38
